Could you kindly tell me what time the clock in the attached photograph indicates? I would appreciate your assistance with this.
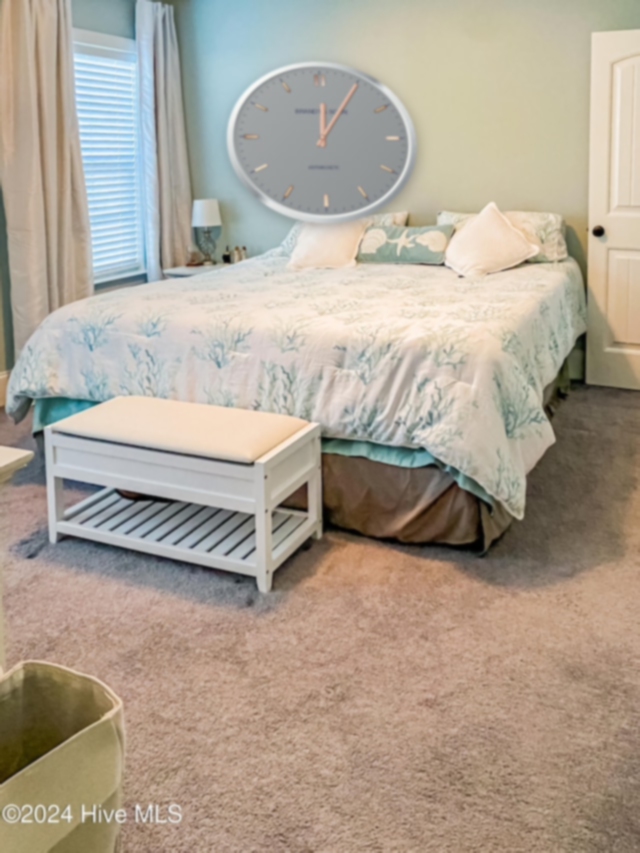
12:05
